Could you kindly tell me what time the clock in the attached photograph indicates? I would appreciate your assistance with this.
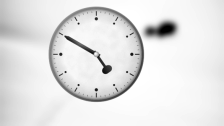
4:50
